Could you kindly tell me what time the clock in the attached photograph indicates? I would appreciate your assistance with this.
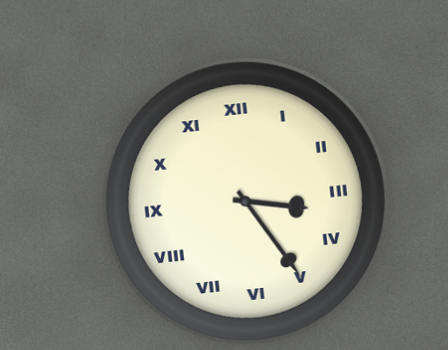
3:25
